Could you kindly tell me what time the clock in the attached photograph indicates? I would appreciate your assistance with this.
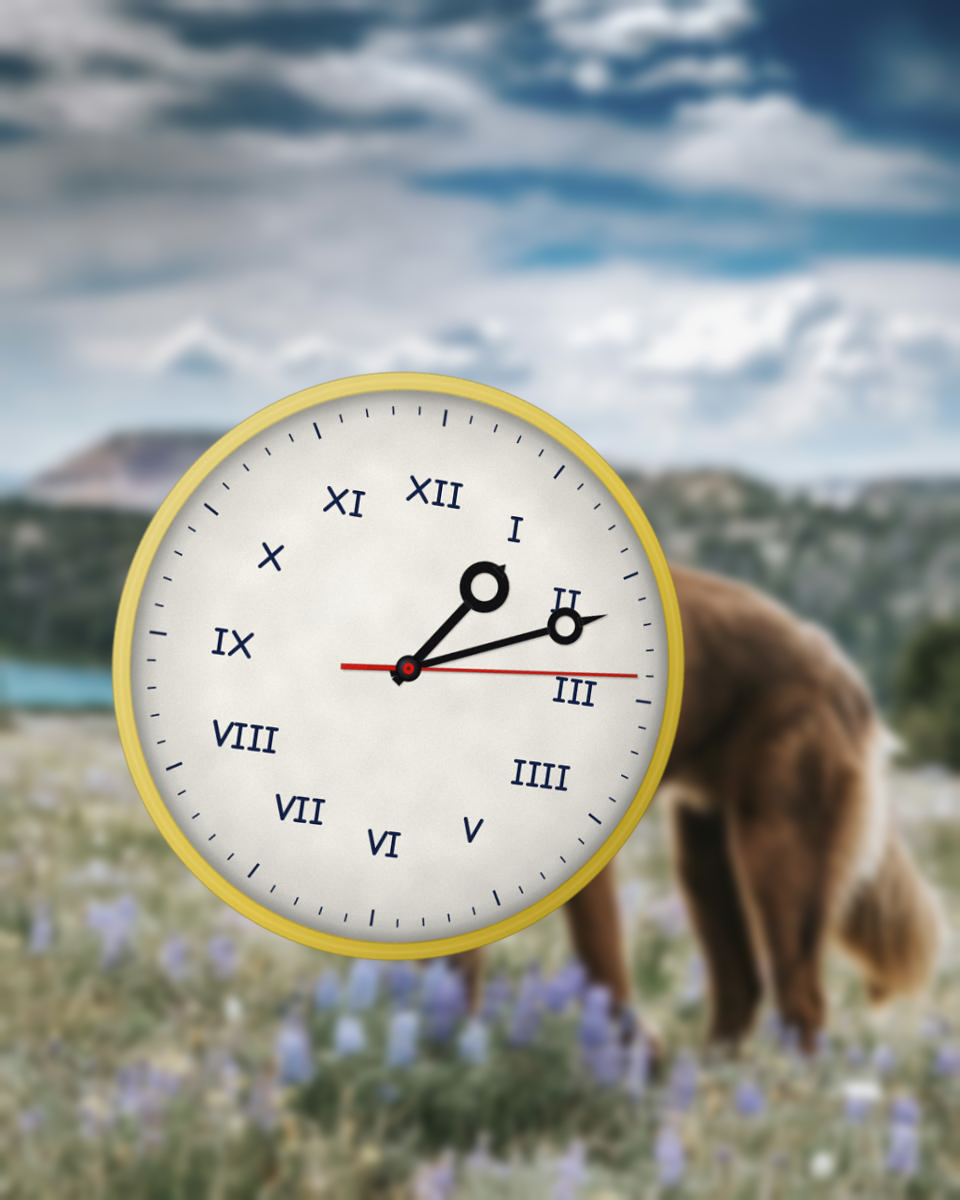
1:11:14
